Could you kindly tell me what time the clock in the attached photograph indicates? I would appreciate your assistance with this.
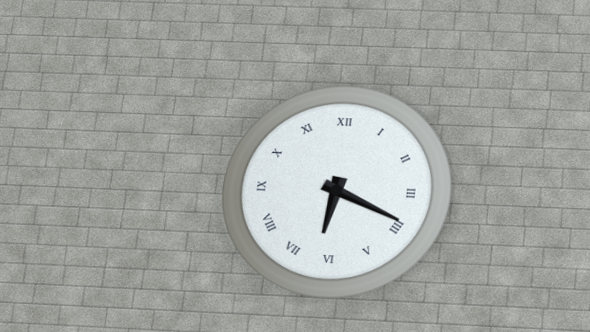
6:19
